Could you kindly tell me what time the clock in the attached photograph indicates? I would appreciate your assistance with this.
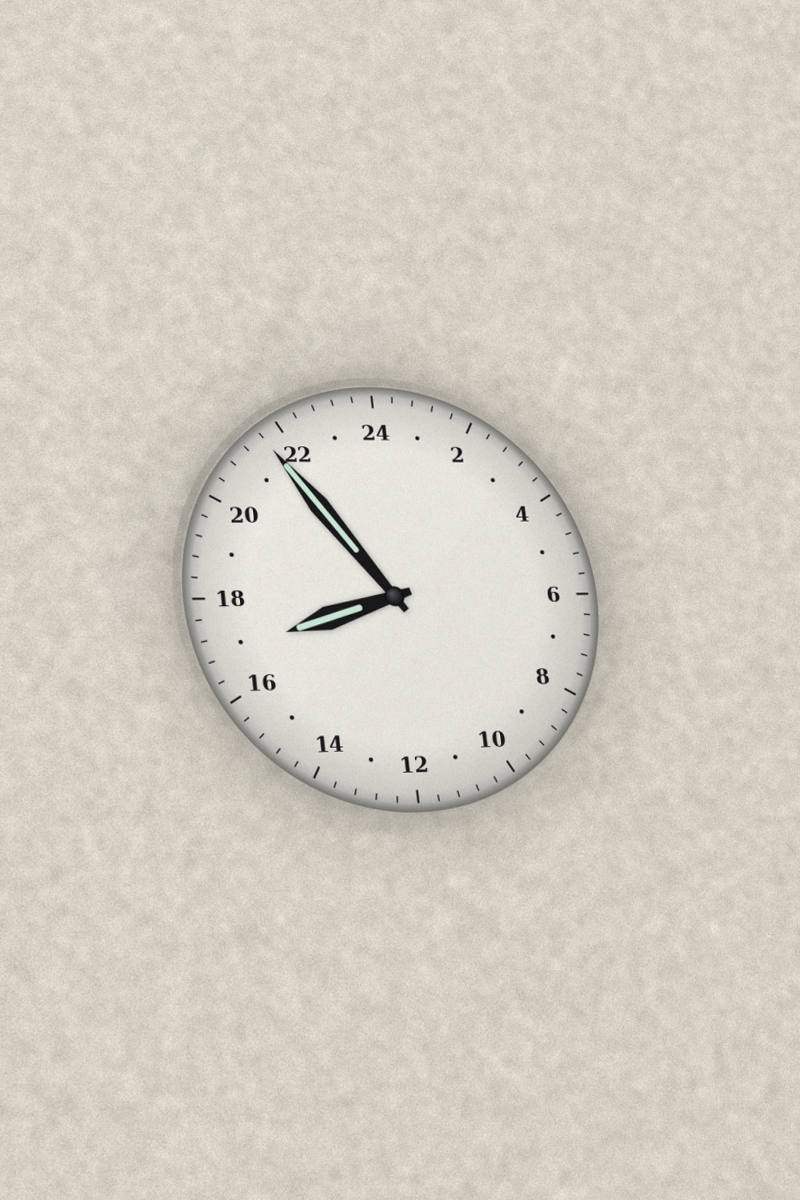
16:54
